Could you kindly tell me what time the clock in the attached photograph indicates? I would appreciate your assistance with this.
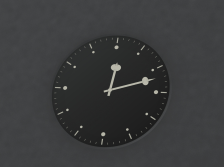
12:12
